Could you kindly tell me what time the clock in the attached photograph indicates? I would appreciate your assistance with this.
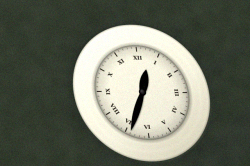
12:34
